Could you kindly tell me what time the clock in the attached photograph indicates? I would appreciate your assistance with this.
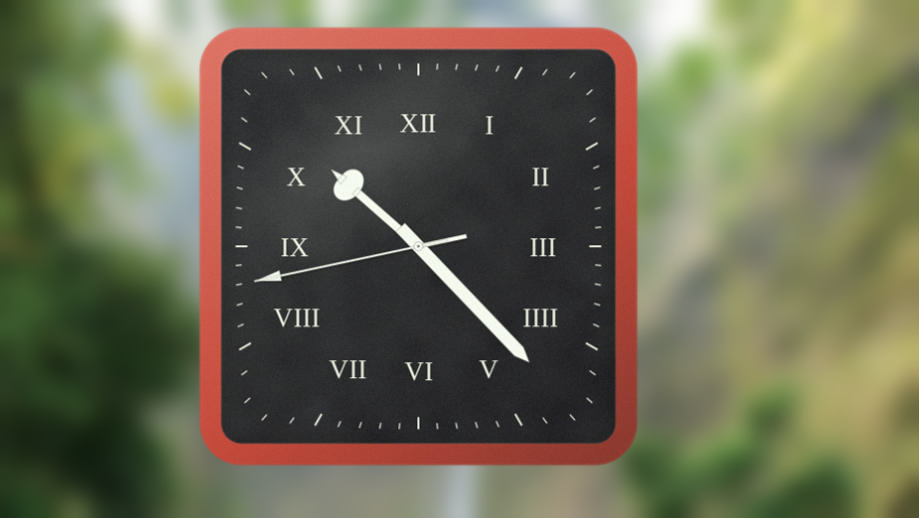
10:22:43
